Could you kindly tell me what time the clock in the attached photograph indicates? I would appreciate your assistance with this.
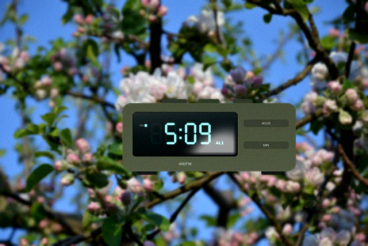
5:09
